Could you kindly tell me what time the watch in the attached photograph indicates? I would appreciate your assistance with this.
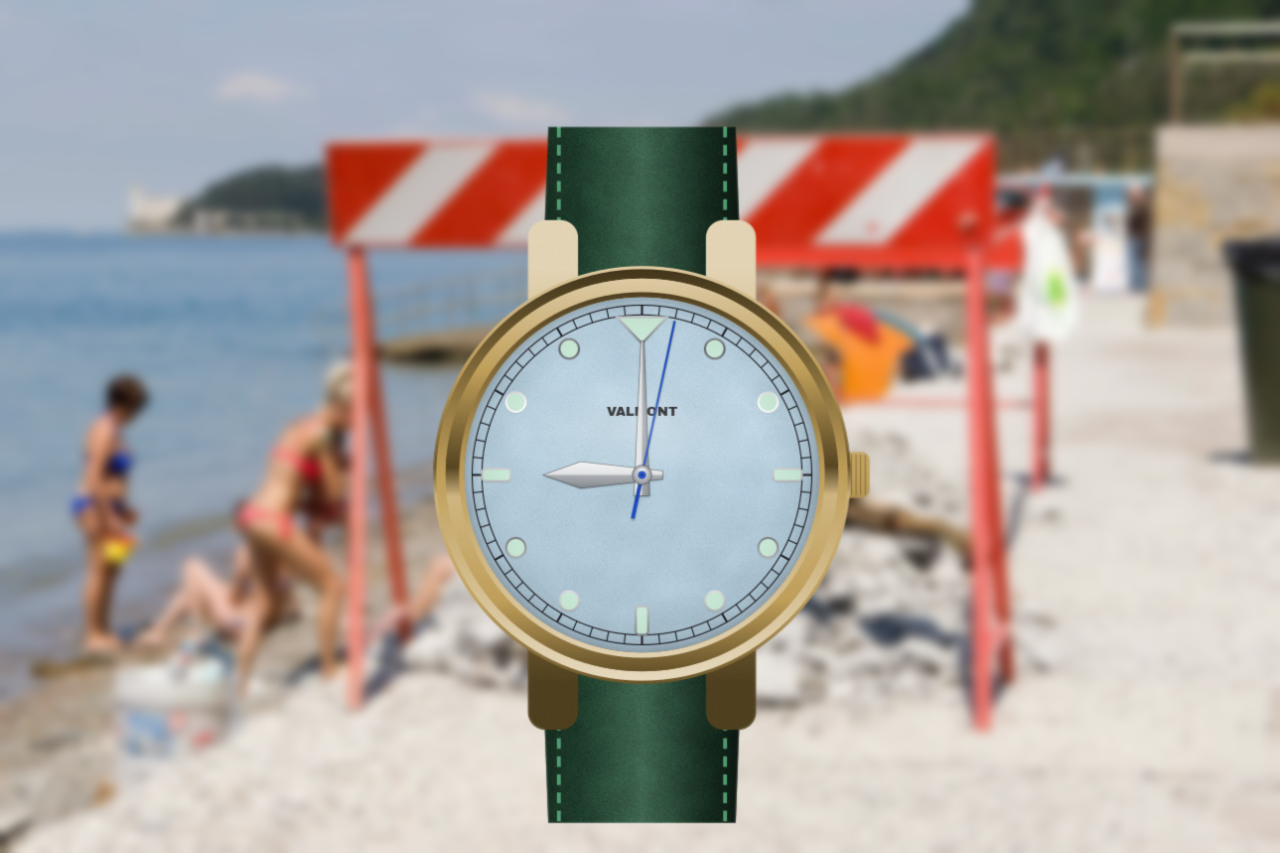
9:00:02
